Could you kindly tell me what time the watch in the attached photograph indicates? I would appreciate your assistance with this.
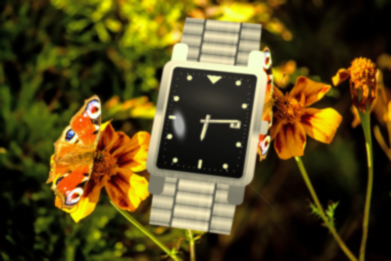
6:14
